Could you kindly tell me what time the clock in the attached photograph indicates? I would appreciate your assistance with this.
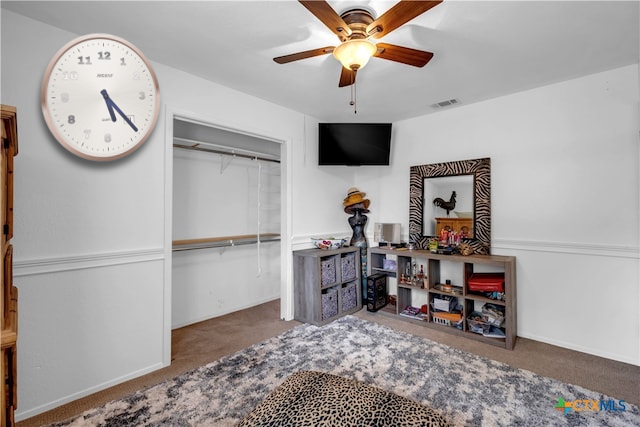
5:23
